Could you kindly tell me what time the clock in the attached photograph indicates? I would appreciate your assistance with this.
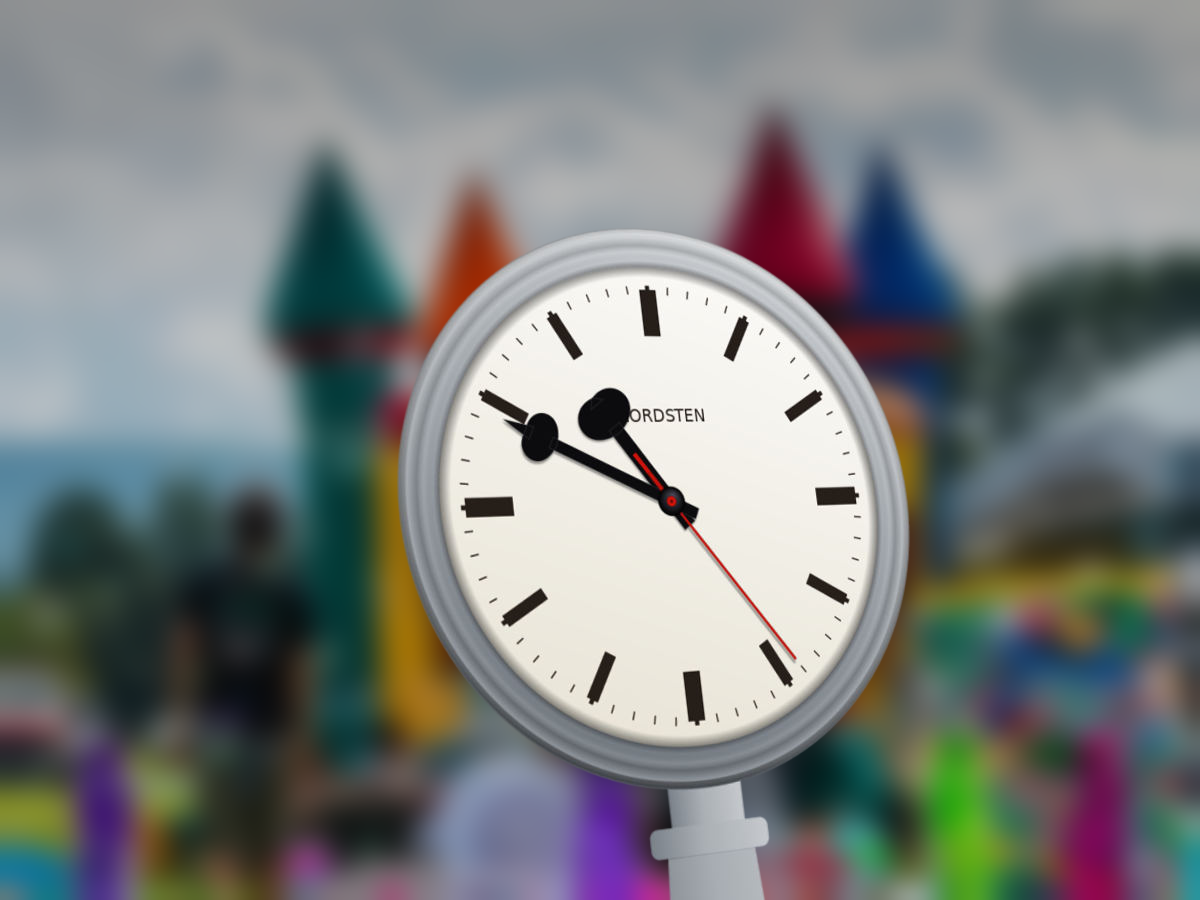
10:49:24
